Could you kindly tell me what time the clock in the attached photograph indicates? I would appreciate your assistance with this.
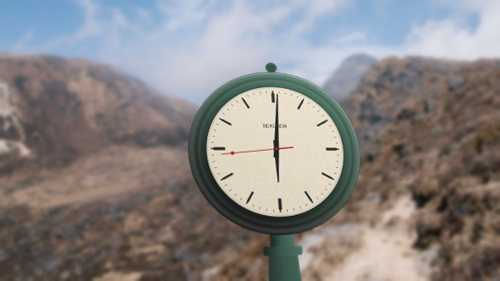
6:00:44
